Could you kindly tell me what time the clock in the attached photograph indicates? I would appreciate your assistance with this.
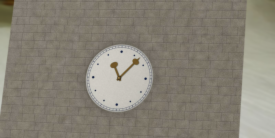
11:07
